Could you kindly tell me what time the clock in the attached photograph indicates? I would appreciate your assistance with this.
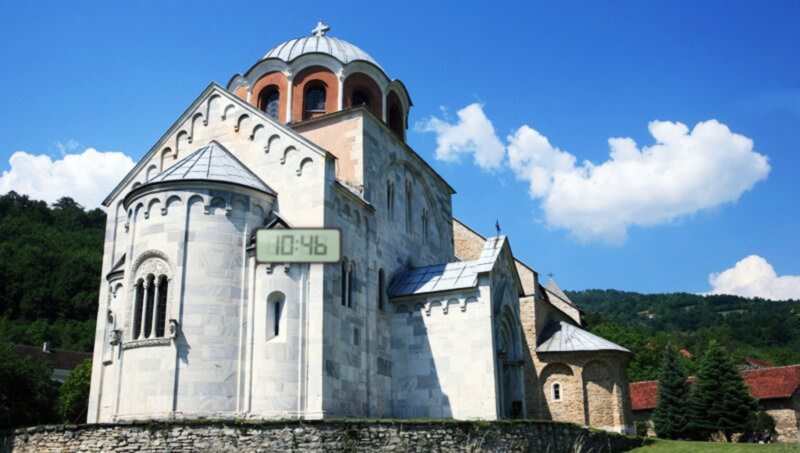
10:46
